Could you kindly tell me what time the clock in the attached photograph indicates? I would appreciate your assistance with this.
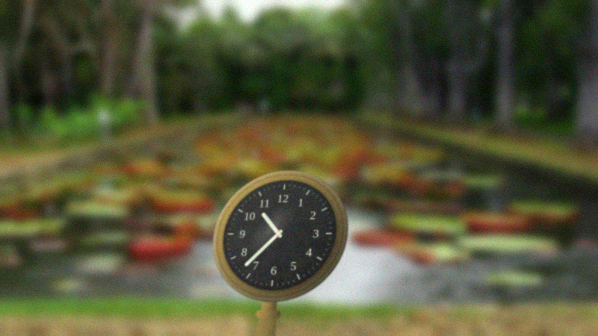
10:37
